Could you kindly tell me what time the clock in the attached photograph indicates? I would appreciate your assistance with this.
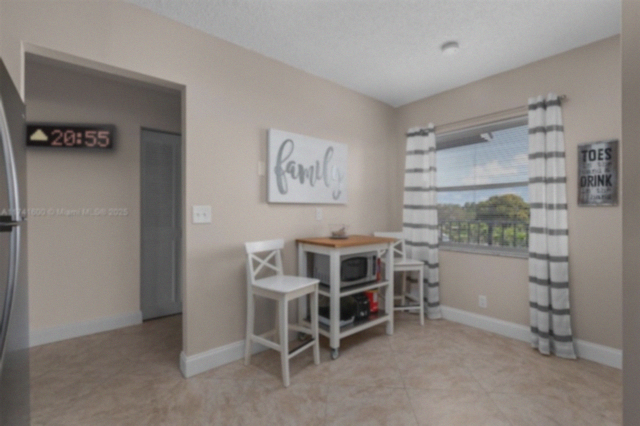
20:55
